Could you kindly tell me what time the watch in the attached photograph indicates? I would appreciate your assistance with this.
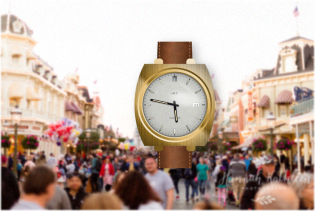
5:47
